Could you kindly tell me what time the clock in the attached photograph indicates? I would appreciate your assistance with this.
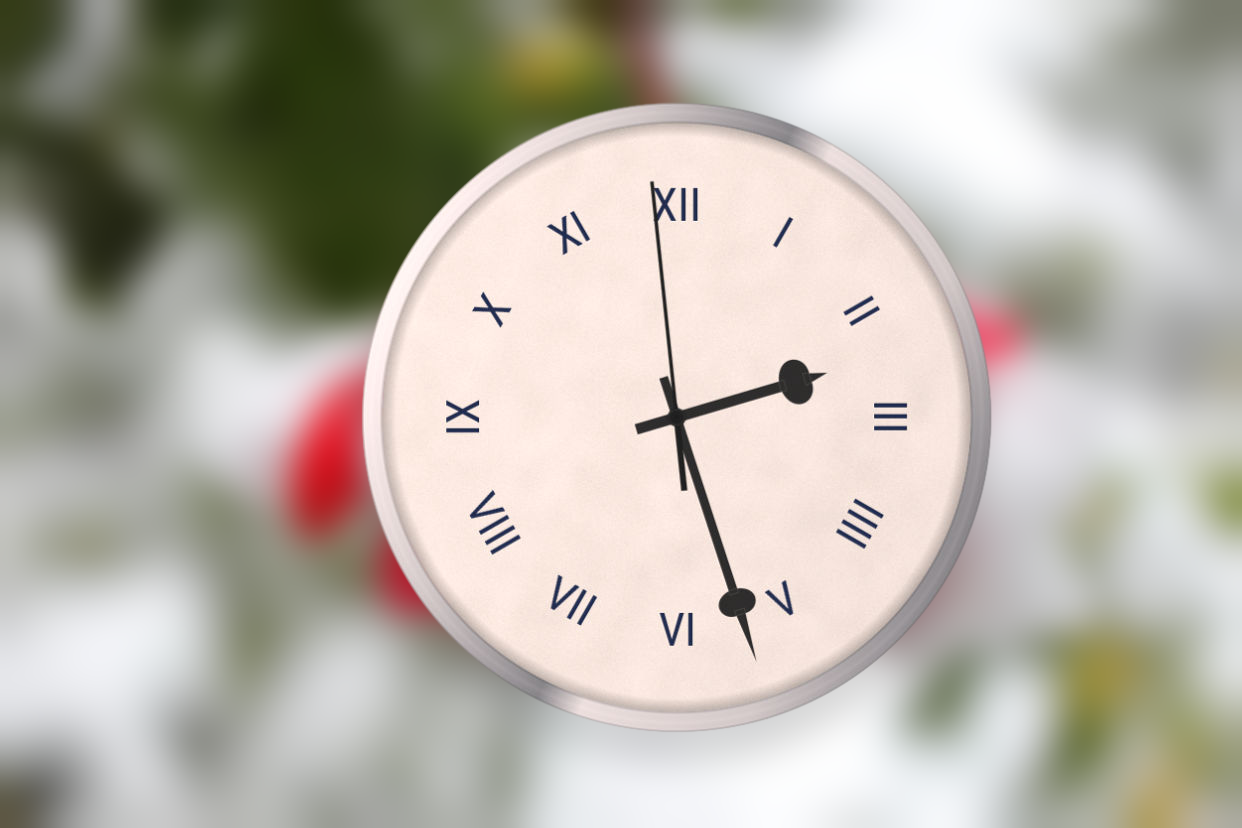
2:26:59
